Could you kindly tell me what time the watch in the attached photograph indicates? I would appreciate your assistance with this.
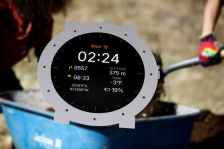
2:24
